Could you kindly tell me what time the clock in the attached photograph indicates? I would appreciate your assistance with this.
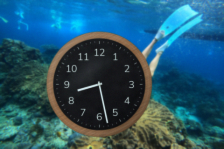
8:28
